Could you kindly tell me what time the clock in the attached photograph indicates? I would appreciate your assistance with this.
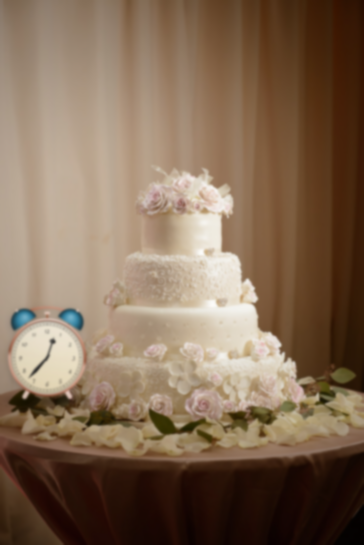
12:37
